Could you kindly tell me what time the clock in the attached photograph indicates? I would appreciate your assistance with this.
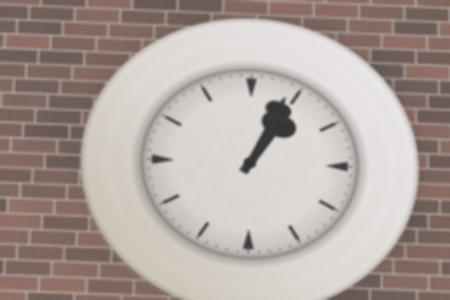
1:04
